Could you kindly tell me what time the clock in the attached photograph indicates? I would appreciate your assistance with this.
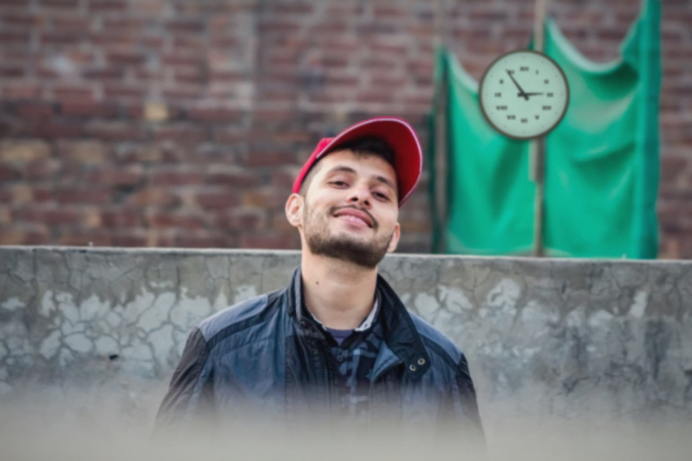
2:54
